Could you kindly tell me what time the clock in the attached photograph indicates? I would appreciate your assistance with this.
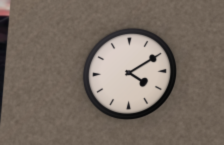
4:10
